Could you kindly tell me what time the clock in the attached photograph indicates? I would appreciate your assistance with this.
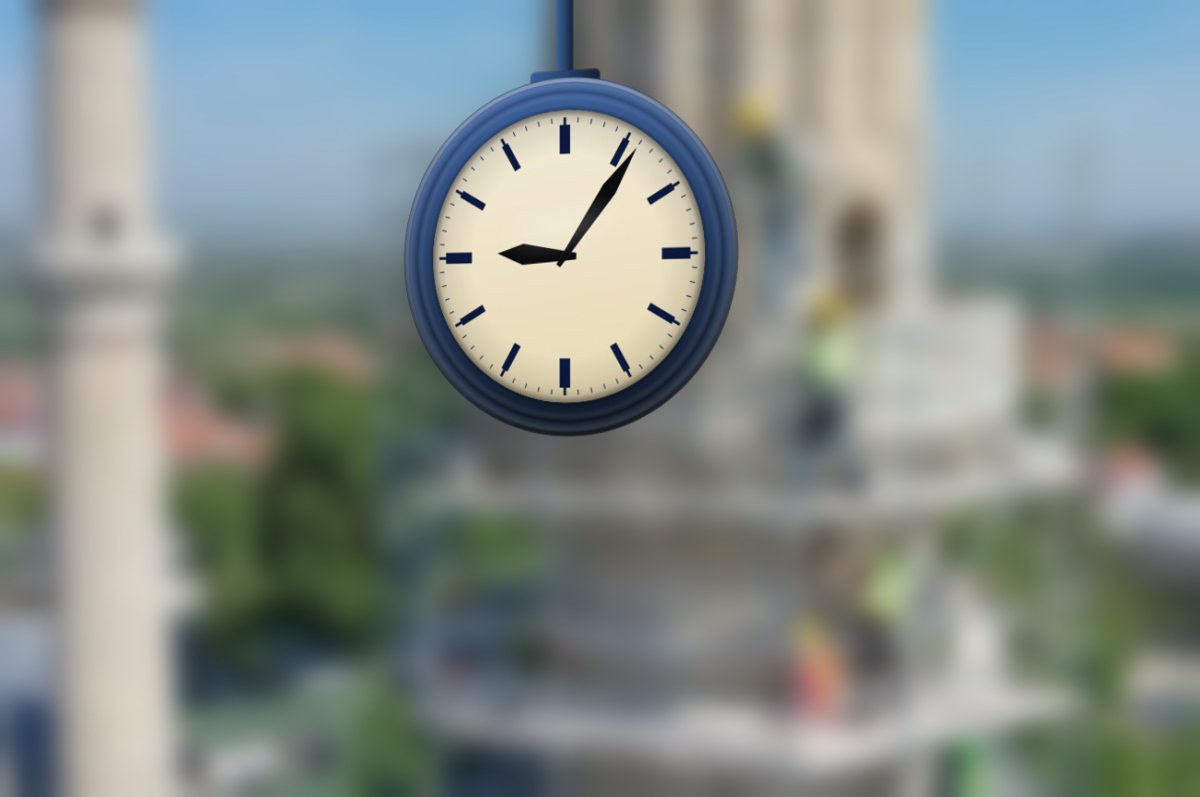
9:06
